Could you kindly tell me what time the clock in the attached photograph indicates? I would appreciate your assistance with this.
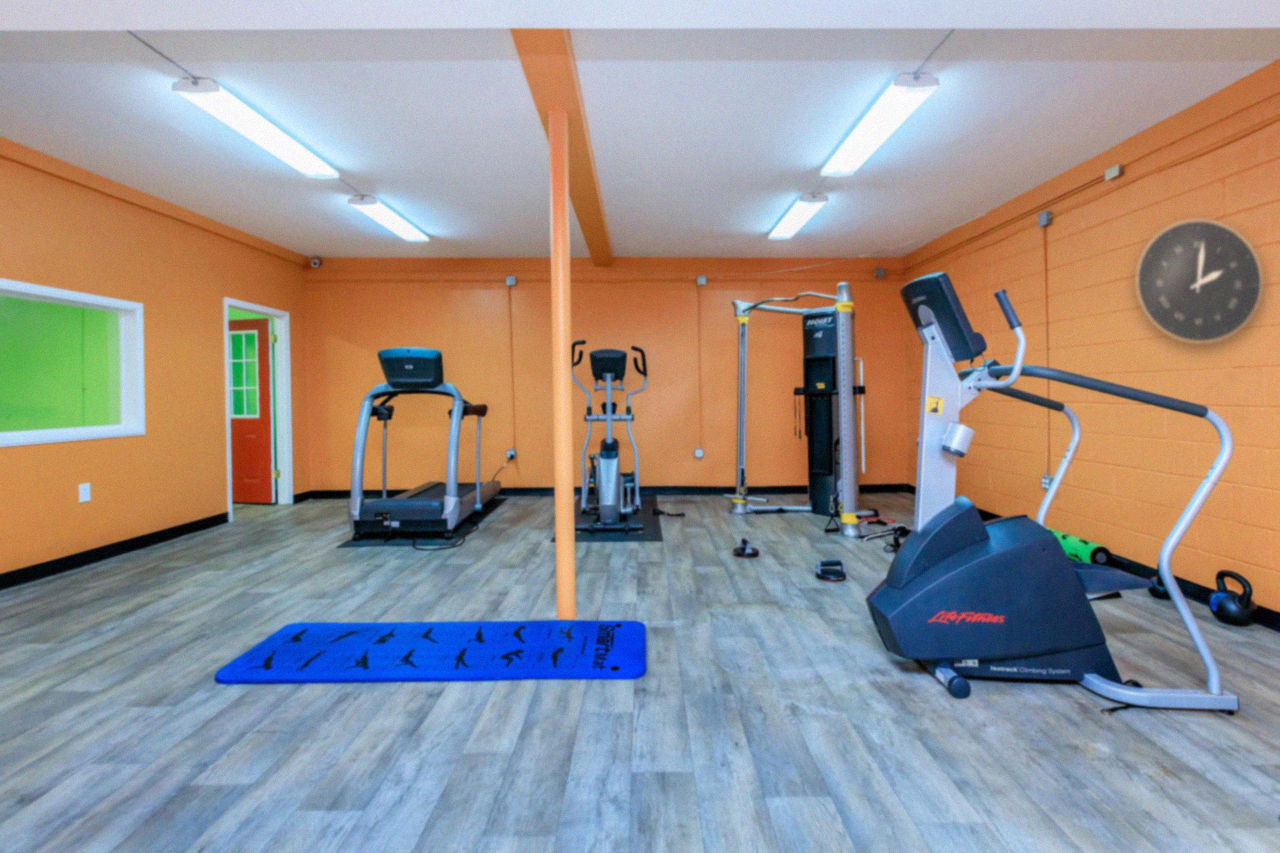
2:01
